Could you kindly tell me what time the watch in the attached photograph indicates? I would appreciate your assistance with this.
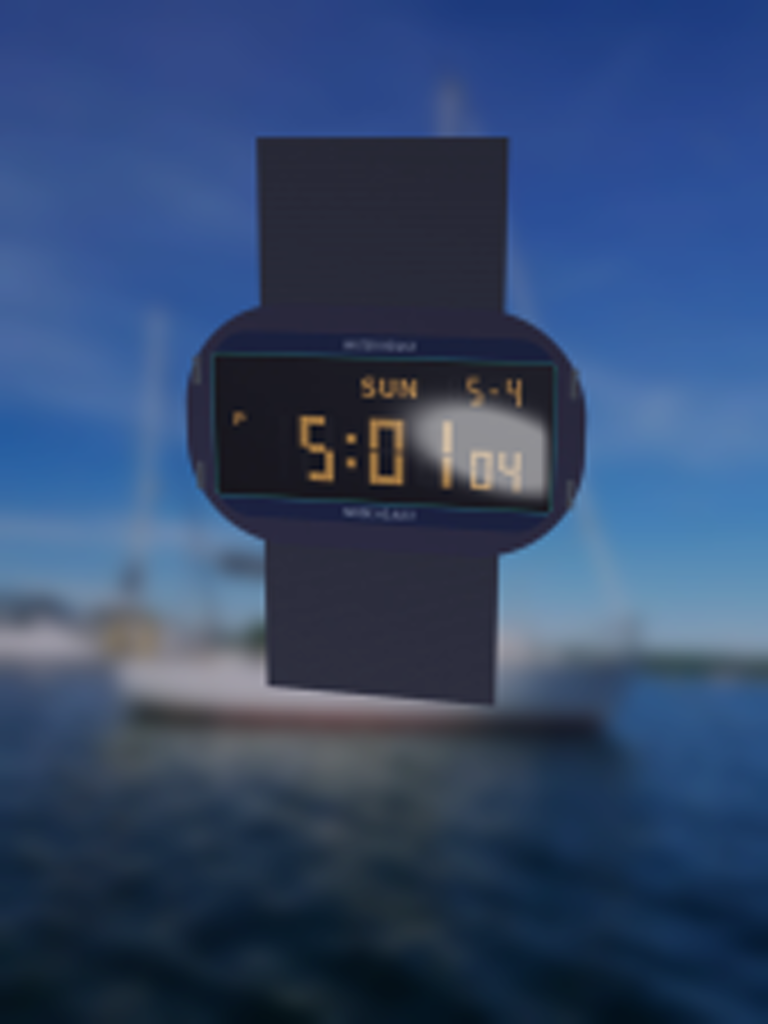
5:01:04
